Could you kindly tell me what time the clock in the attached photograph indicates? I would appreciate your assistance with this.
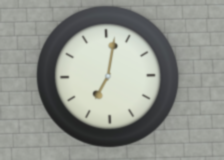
7:02
